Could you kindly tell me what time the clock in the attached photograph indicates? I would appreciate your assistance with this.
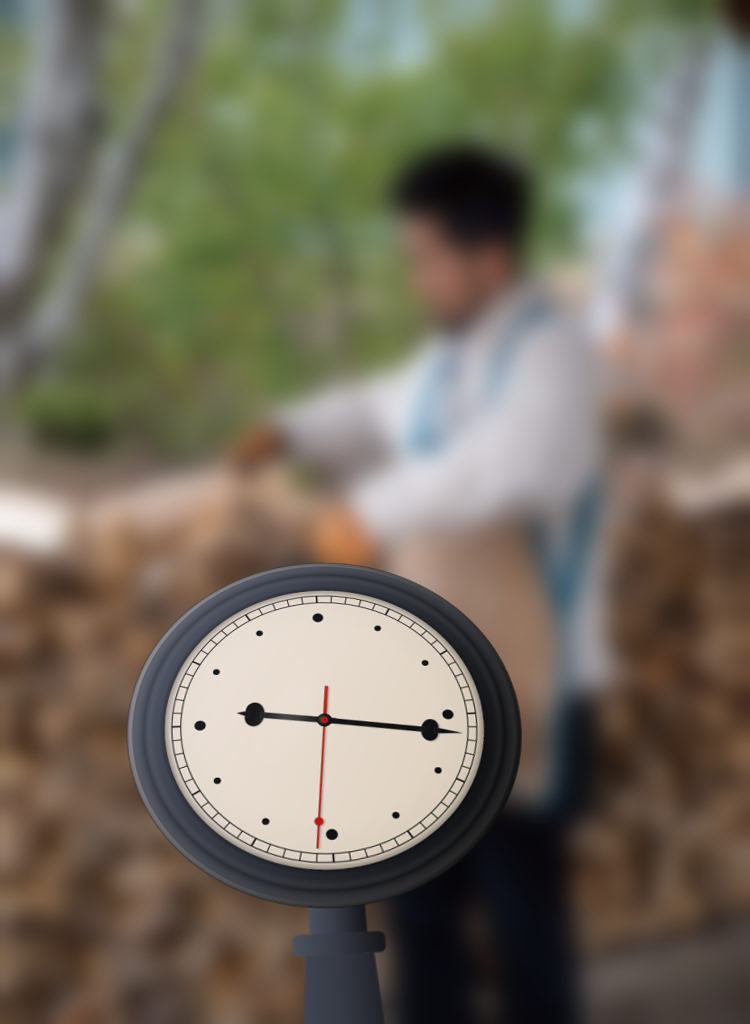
9:16:31
